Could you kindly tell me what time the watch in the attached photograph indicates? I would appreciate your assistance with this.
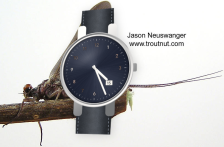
4:26
